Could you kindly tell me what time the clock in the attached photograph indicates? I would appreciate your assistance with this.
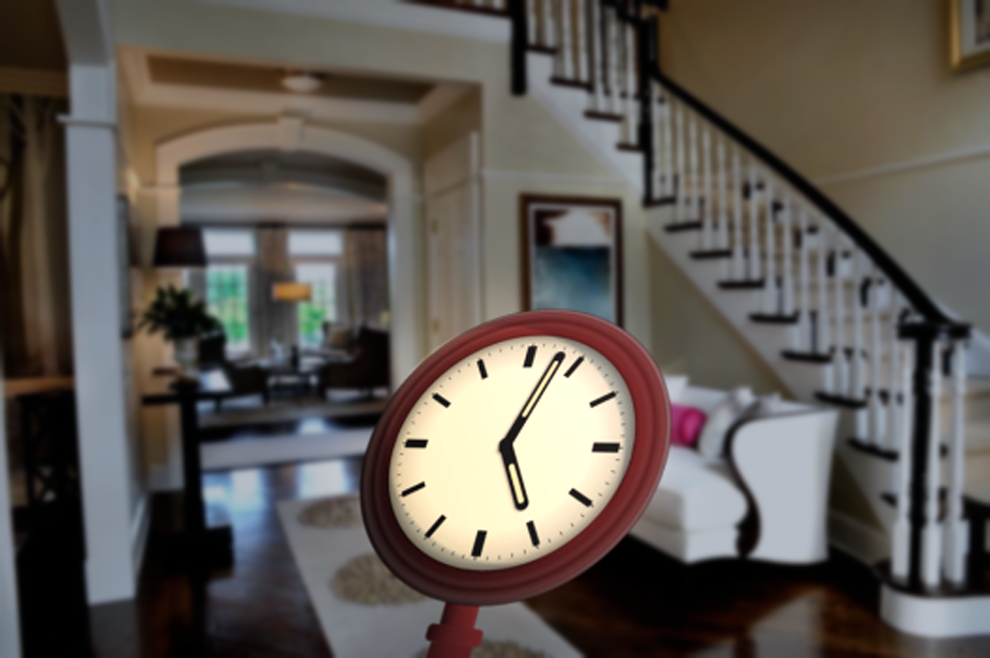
5:03
